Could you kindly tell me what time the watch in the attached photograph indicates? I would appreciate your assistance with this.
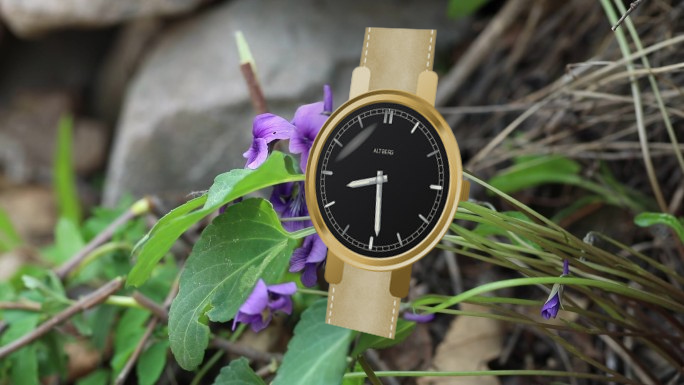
8:29
